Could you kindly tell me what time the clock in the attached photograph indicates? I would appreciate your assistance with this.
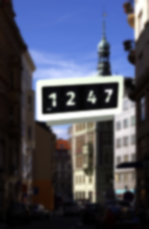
12:47
